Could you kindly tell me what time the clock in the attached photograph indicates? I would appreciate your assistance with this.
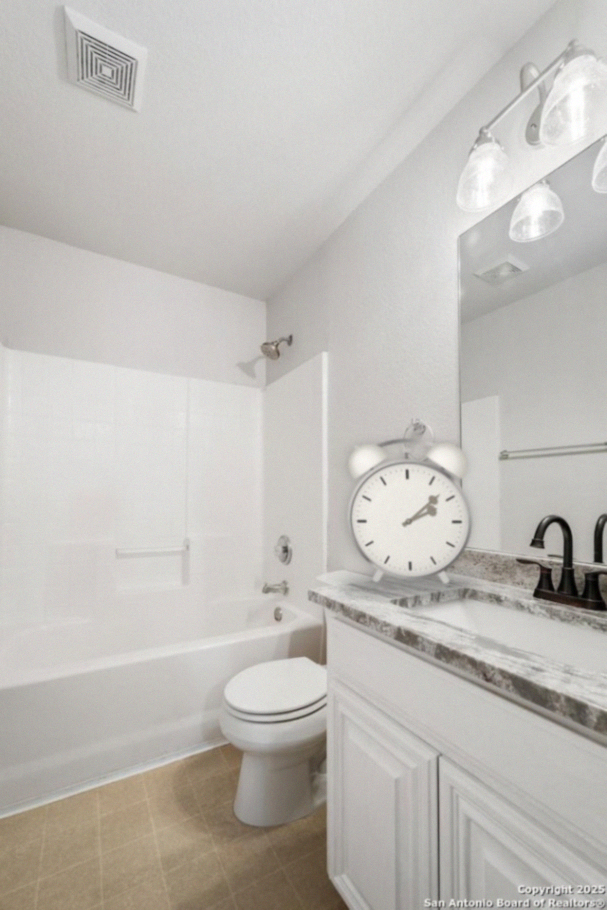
2:08
